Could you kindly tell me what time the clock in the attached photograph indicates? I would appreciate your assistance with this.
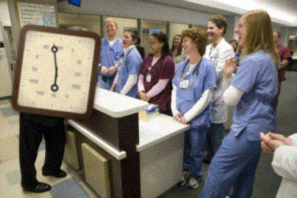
5:58
